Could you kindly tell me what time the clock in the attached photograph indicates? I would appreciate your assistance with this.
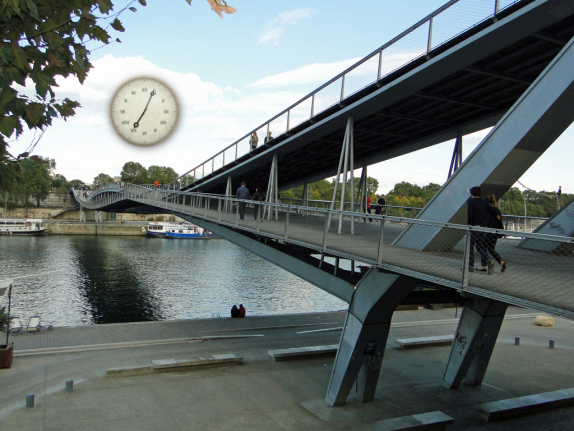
7:04
